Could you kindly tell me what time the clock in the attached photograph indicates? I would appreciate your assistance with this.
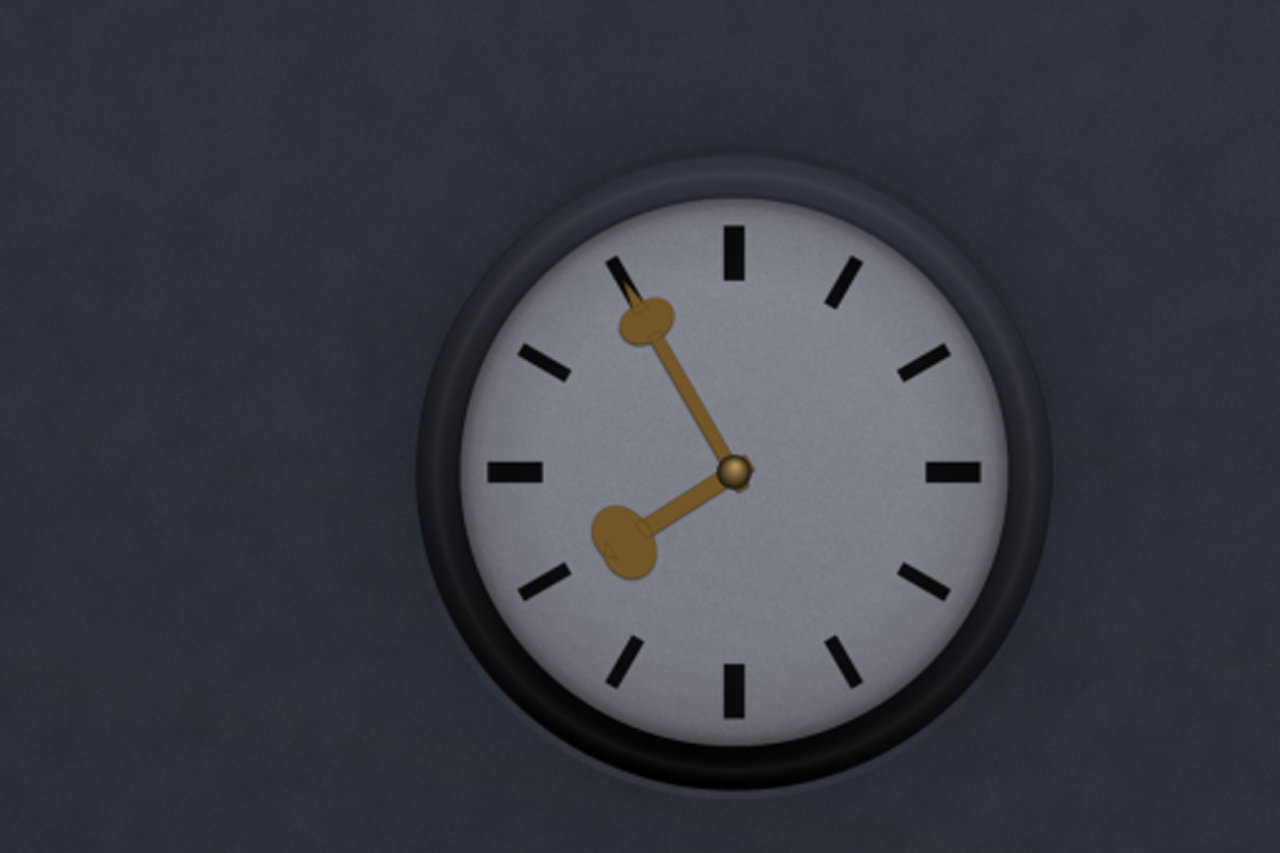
7:55
